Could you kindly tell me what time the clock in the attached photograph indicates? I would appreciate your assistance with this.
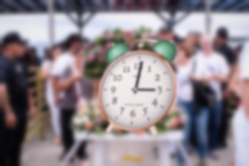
3:01
